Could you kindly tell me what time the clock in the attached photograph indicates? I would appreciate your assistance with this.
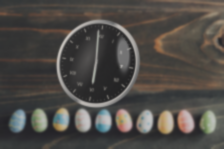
5:59
